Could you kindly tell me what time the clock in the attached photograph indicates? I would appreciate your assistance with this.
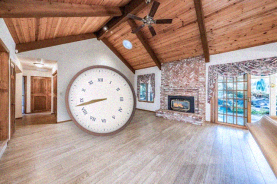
8:43
